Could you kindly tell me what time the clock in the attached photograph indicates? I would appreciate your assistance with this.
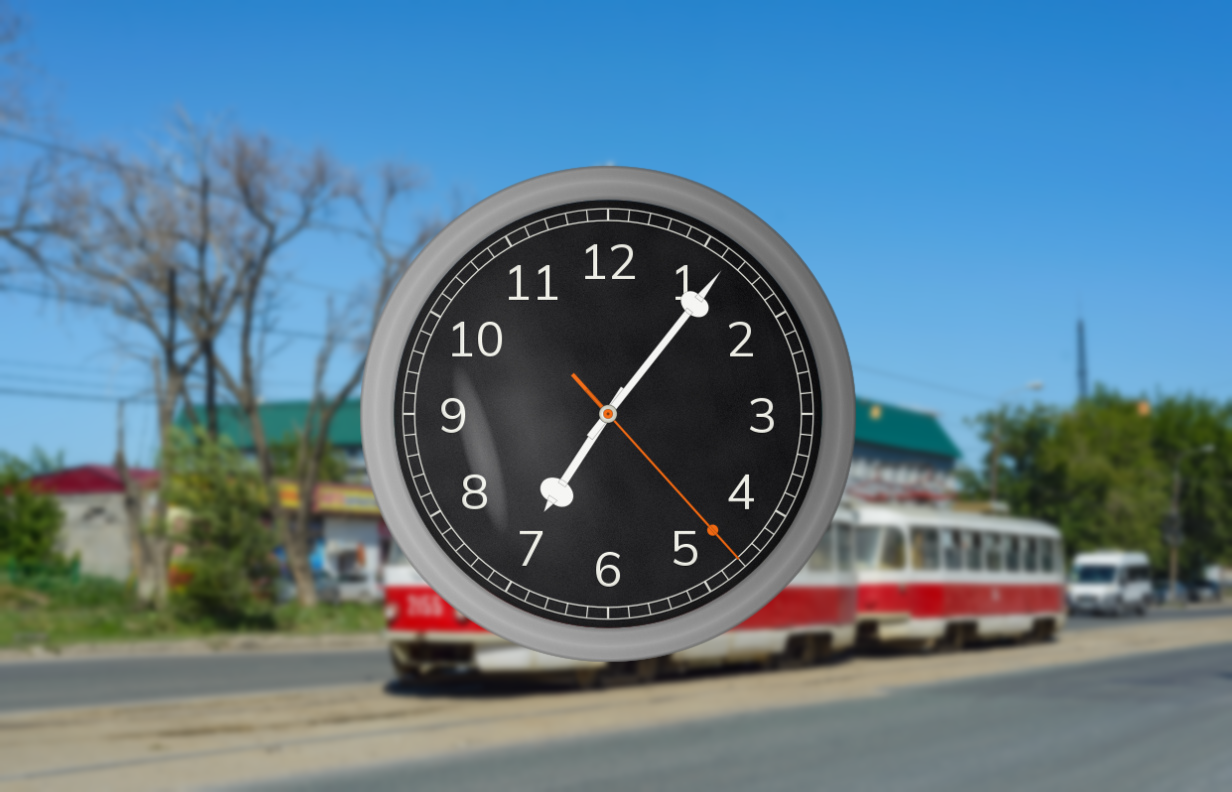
7:06:23
